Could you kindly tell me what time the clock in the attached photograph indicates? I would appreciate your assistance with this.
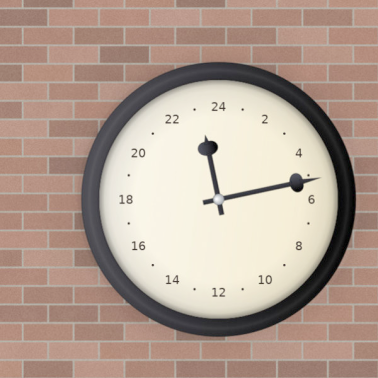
23:13
